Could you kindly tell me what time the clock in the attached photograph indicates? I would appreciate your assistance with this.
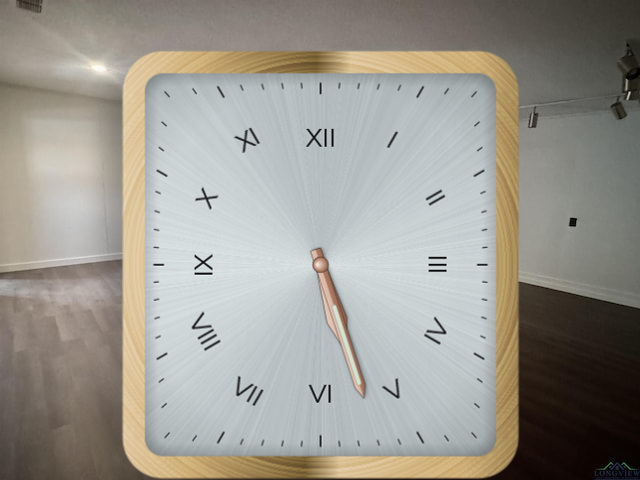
5:27
